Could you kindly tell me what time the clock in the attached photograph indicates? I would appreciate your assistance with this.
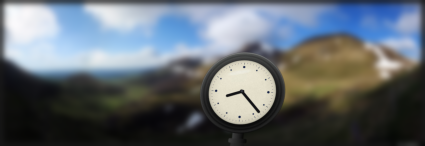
8:23
